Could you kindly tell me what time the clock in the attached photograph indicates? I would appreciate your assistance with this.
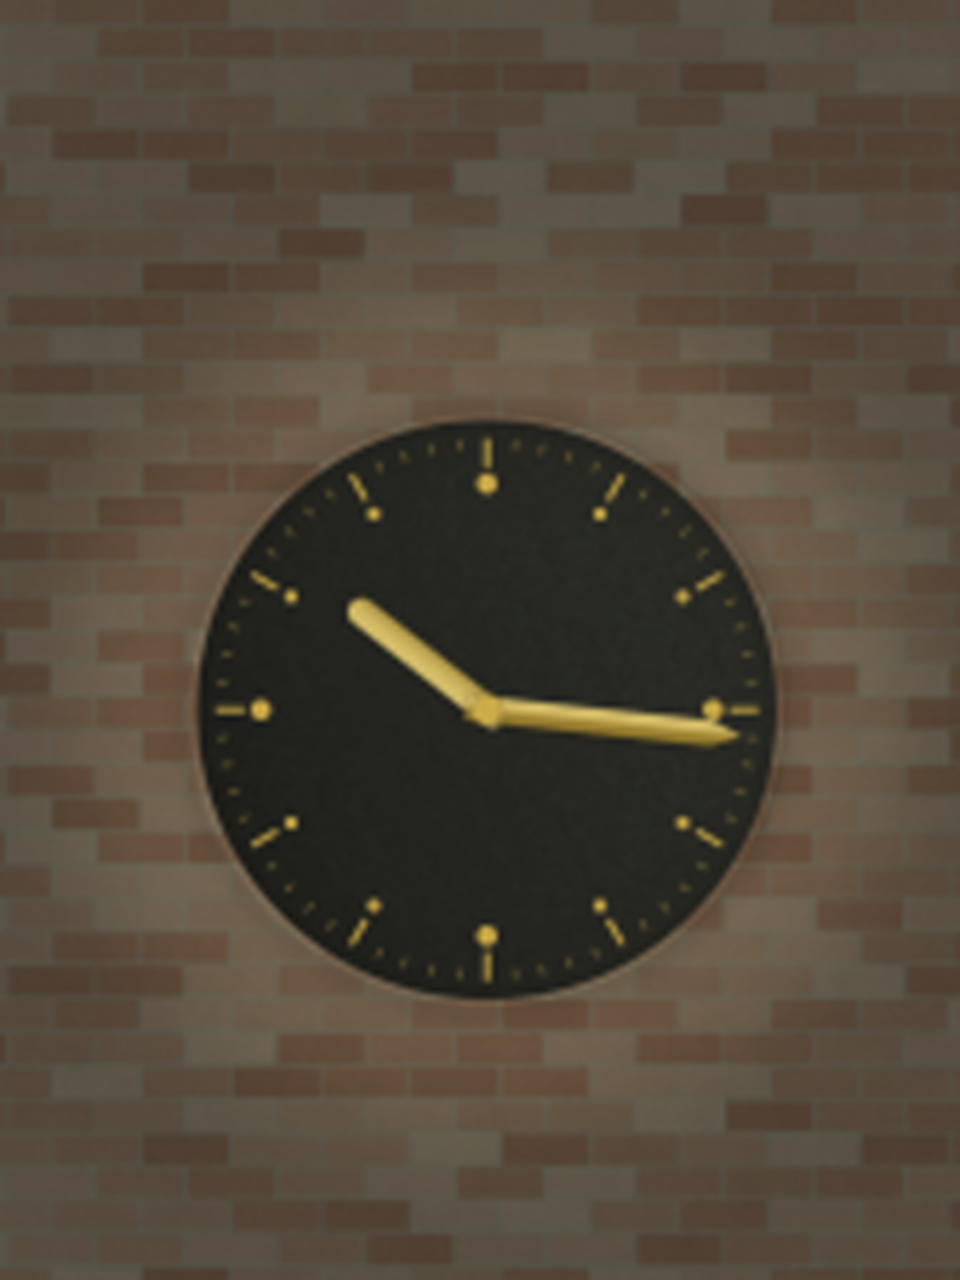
10:16
